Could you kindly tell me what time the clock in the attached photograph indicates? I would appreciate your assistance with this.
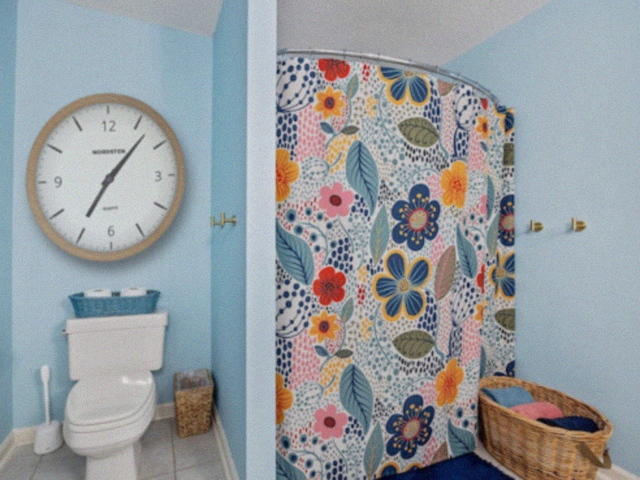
7:07
